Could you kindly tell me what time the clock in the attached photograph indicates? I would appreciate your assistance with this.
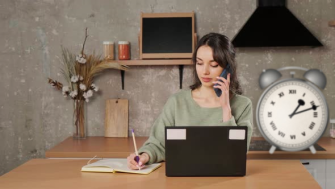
1:12
